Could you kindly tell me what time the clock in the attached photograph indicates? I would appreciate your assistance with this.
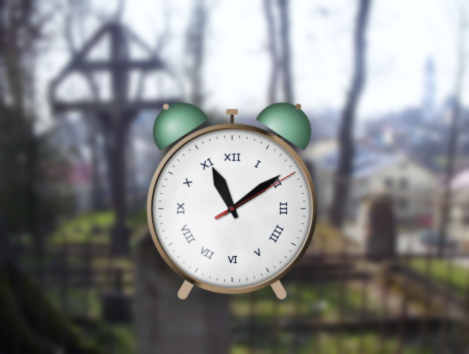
11:09:10
